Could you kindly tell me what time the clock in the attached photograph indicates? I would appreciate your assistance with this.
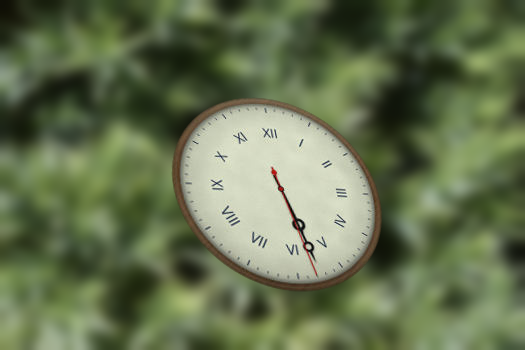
5:27:28
